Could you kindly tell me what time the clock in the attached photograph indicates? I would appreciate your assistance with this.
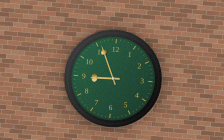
8:56
